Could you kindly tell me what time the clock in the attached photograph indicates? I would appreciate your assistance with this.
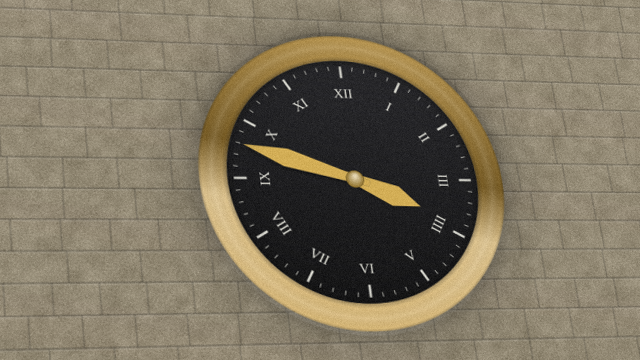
3:48
